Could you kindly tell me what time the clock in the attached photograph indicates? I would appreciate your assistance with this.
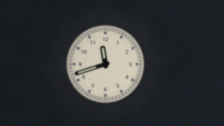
11:42
